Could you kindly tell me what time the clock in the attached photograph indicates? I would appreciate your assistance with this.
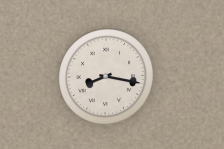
8:17
